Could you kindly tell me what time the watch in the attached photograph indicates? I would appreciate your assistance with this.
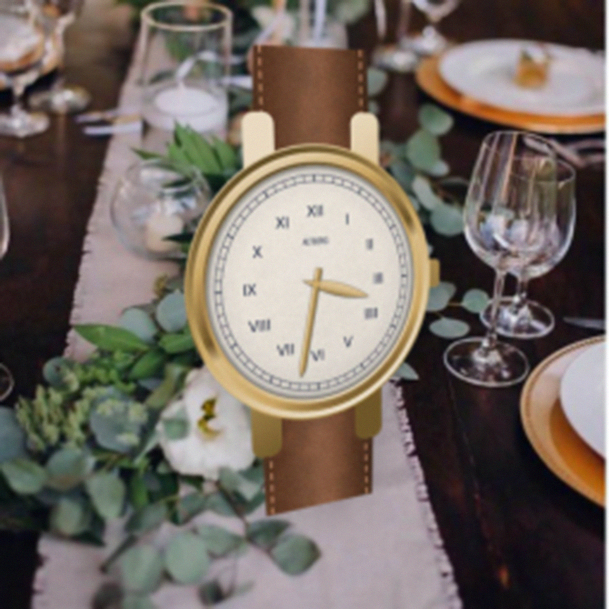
3:32
